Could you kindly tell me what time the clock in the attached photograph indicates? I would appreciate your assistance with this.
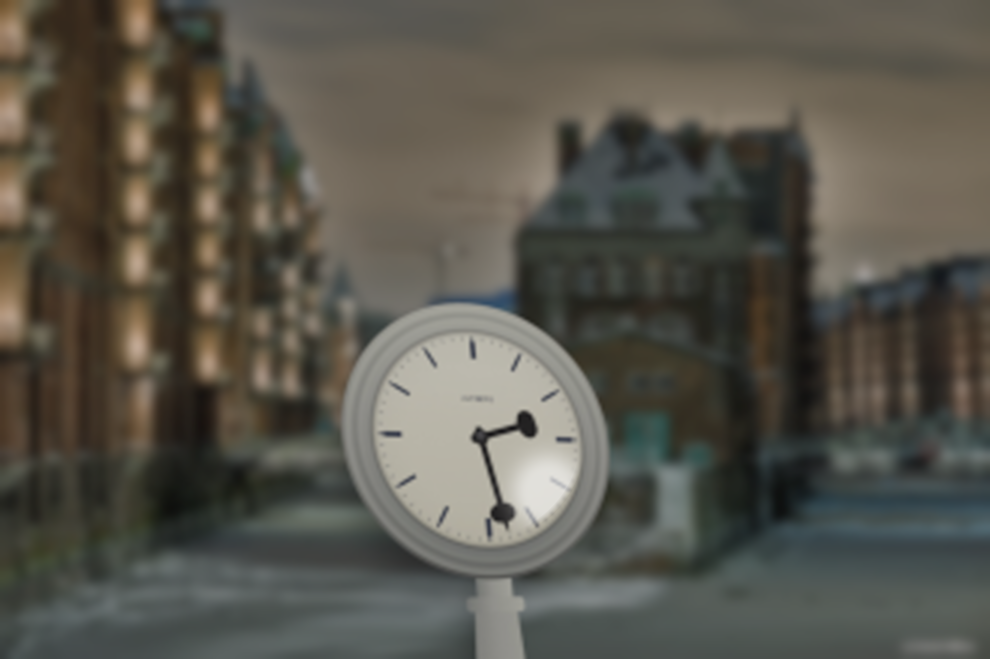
2:28
